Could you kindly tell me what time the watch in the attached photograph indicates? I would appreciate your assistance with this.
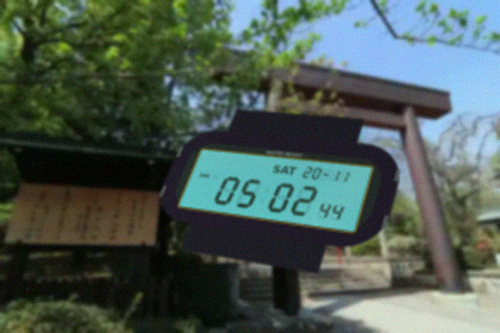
5:02:44
